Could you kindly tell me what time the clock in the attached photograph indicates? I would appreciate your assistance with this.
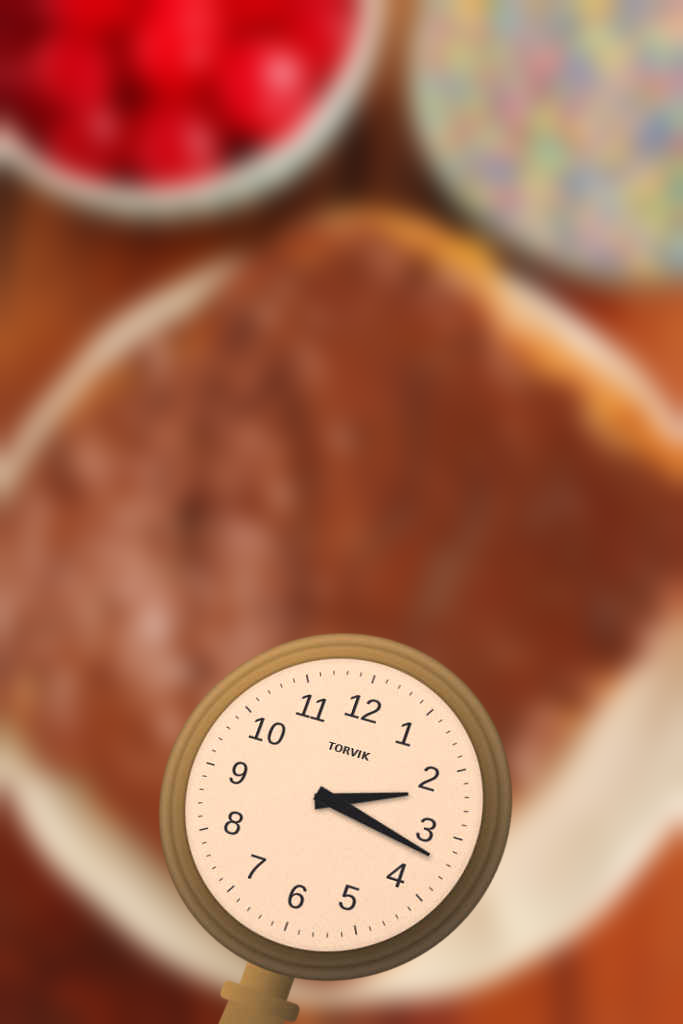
2:17
